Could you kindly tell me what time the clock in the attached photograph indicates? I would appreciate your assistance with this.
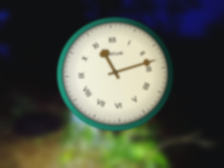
11:13
